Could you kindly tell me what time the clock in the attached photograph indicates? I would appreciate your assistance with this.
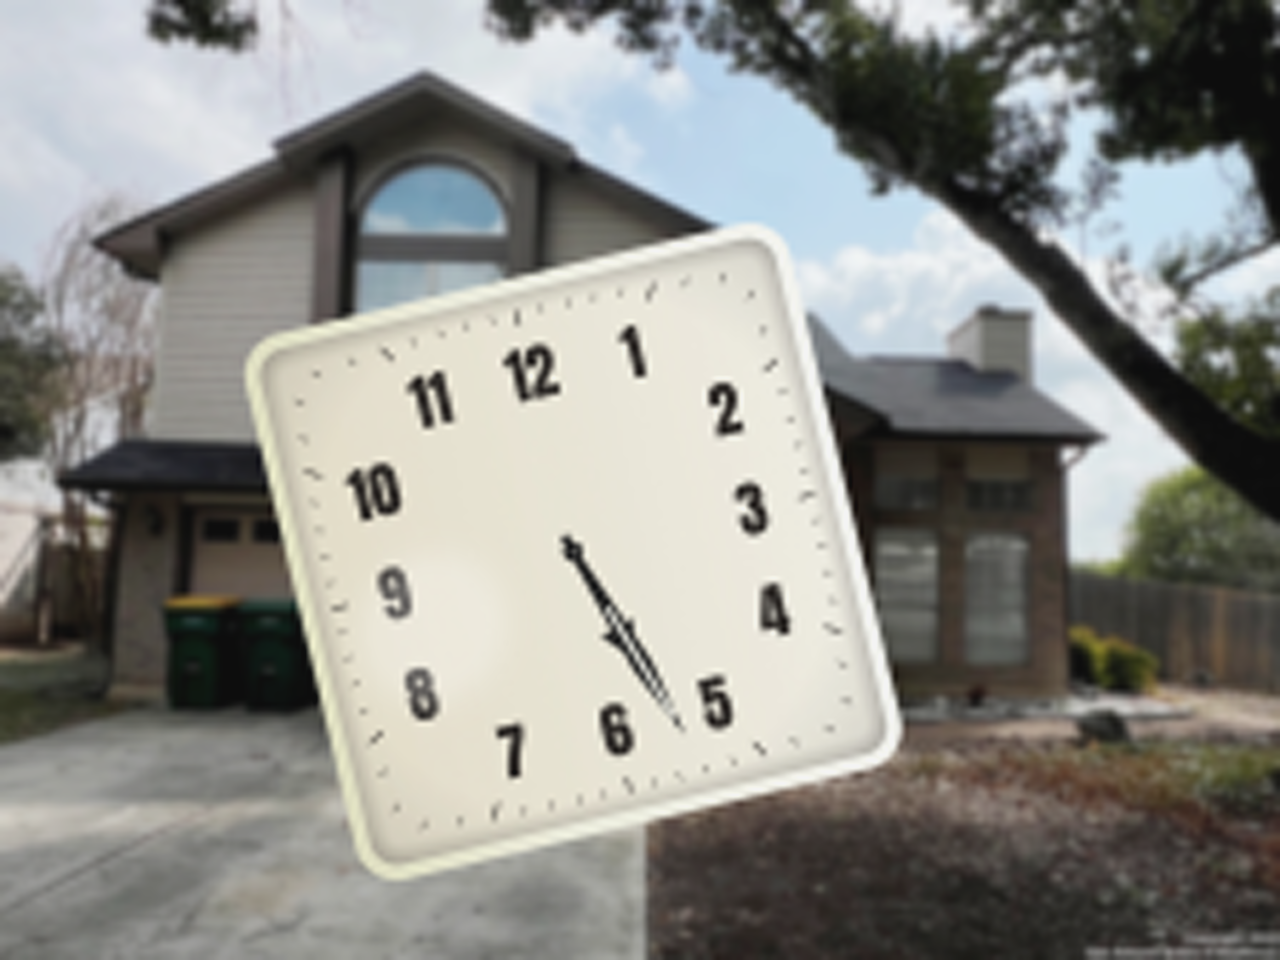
5:27
